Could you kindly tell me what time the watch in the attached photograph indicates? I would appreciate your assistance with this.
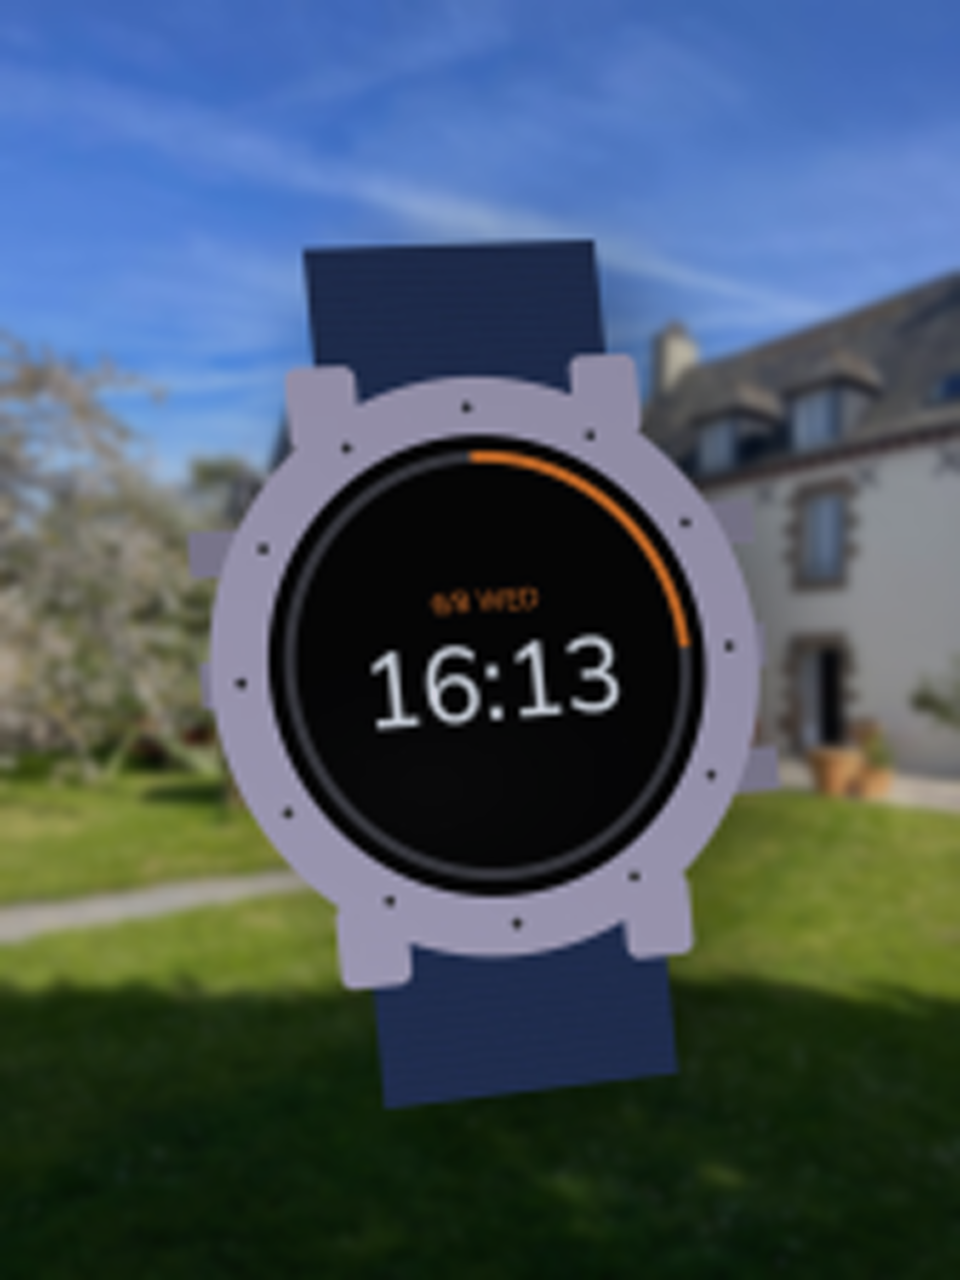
16:13
